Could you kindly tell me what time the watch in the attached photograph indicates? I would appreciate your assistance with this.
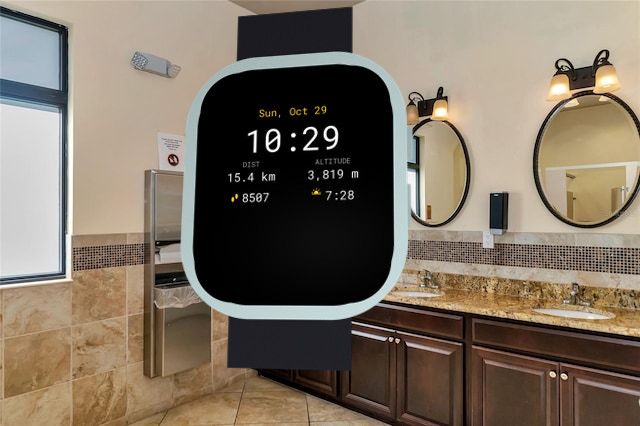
10:29
